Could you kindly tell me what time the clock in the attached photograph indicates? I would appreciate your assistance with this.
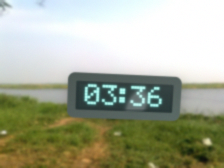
3:36
